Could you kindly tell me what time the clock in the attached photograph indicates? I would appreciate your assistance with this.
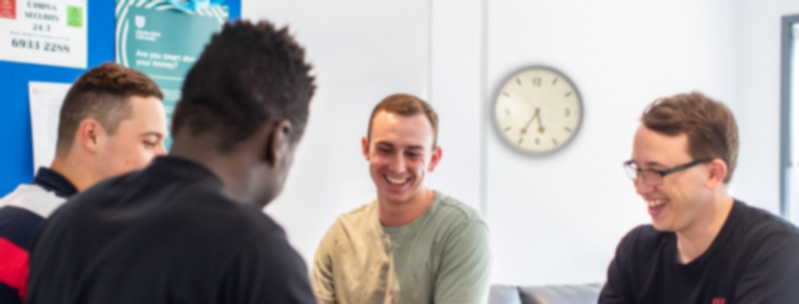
5:36
